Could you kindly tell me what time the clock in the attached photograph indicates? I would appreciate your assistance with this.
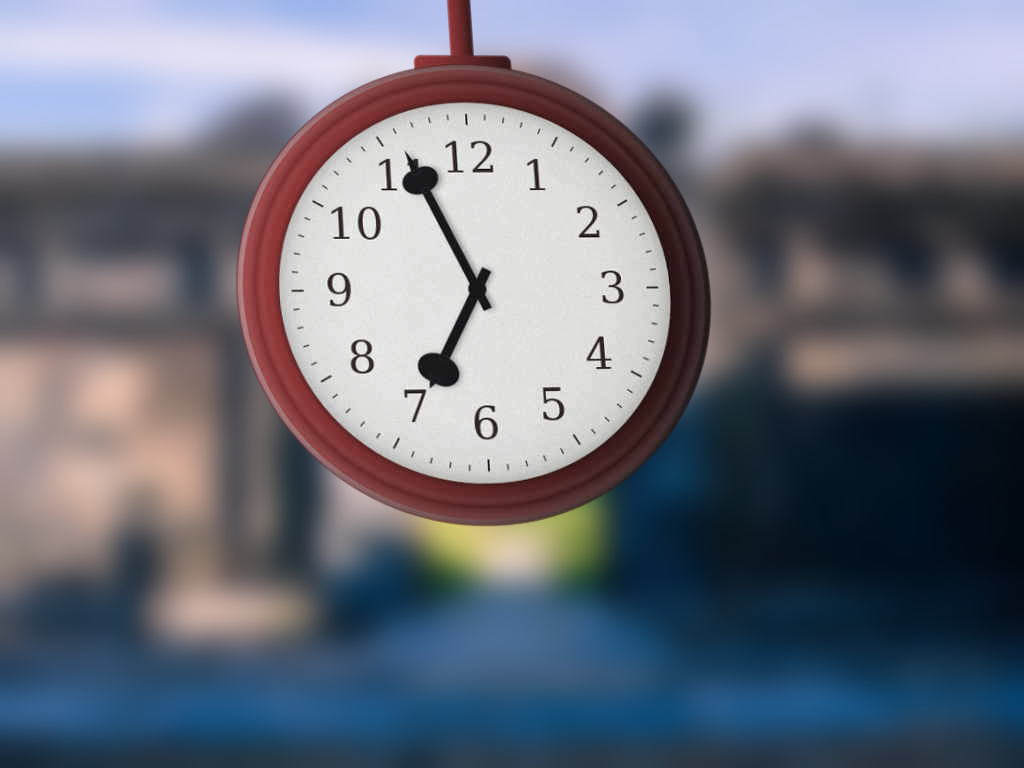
6:56
